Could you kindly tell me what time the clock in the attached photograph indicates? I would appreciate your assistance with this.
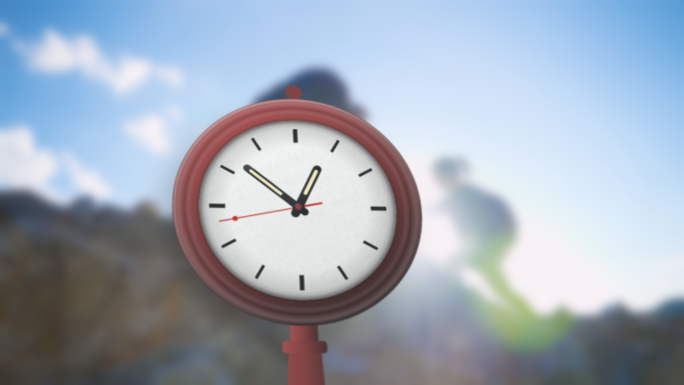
12:51:43
